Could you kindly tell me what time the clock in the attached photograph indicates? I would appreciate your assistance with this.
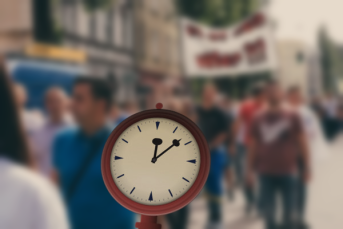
12:08
